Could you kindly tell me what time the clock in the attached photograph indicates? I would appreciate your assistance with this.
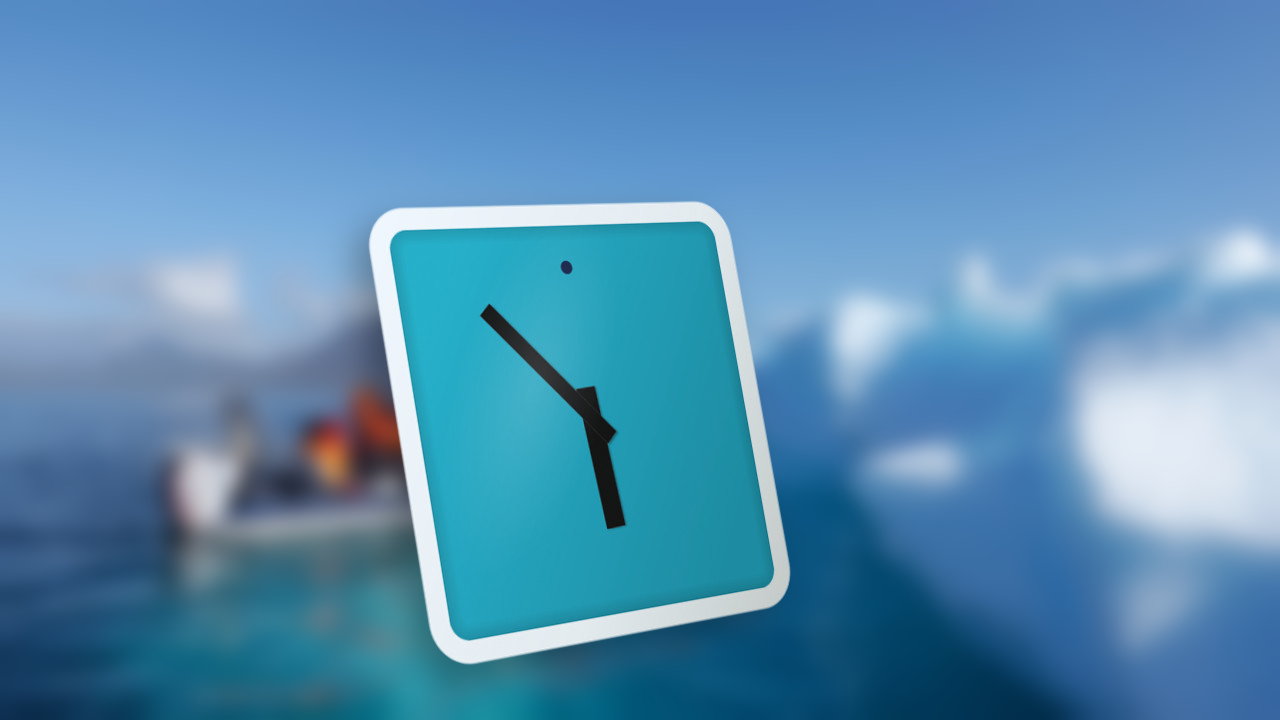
5:53
